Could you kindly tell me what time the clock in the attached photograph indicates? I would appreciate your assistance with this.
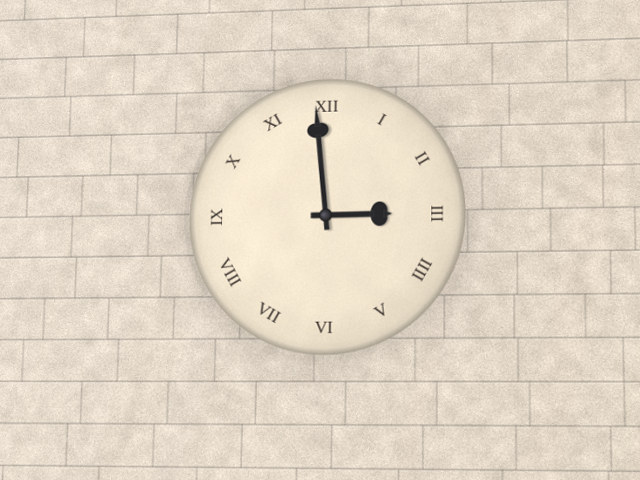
2:59
